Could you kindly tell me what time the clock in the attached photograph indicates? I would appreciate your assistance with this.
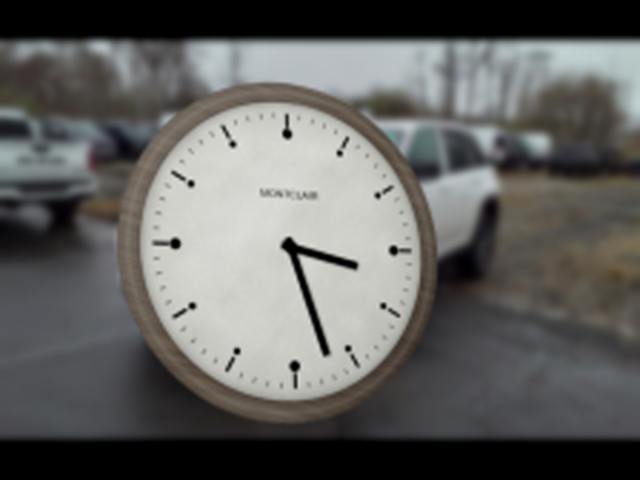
3:27
